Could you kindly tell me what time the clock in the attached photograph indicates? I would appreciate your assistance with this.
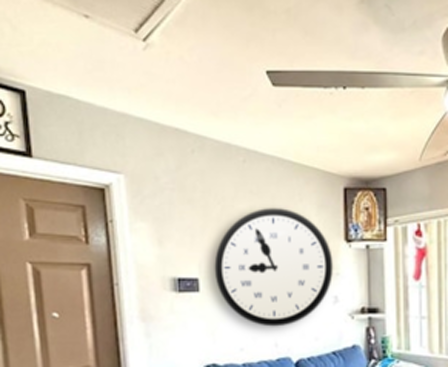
8:56
